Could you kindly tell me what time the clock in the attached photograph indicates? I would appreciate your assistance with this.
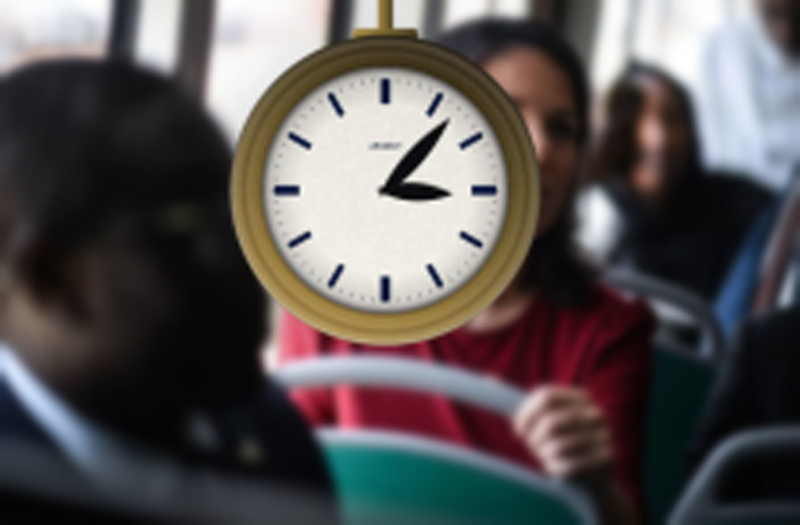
3:07
